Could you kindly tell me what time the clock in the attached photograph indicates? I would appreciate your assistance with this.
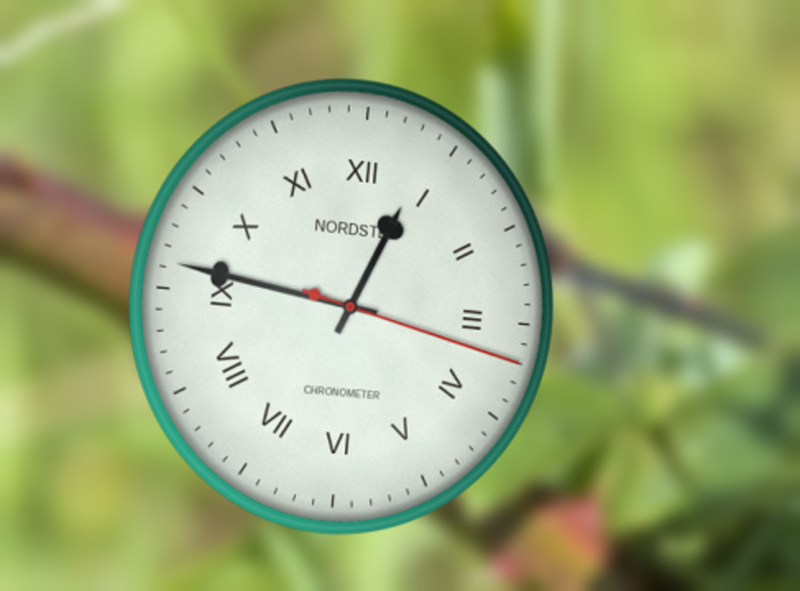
12:46:17
